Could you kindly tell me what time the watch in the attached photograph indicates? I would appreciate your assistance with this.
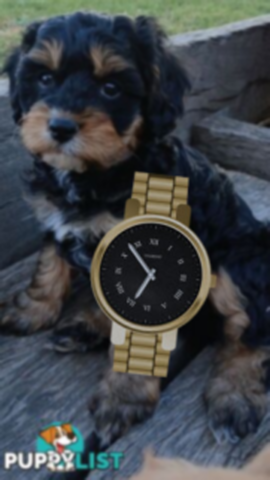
6:53
